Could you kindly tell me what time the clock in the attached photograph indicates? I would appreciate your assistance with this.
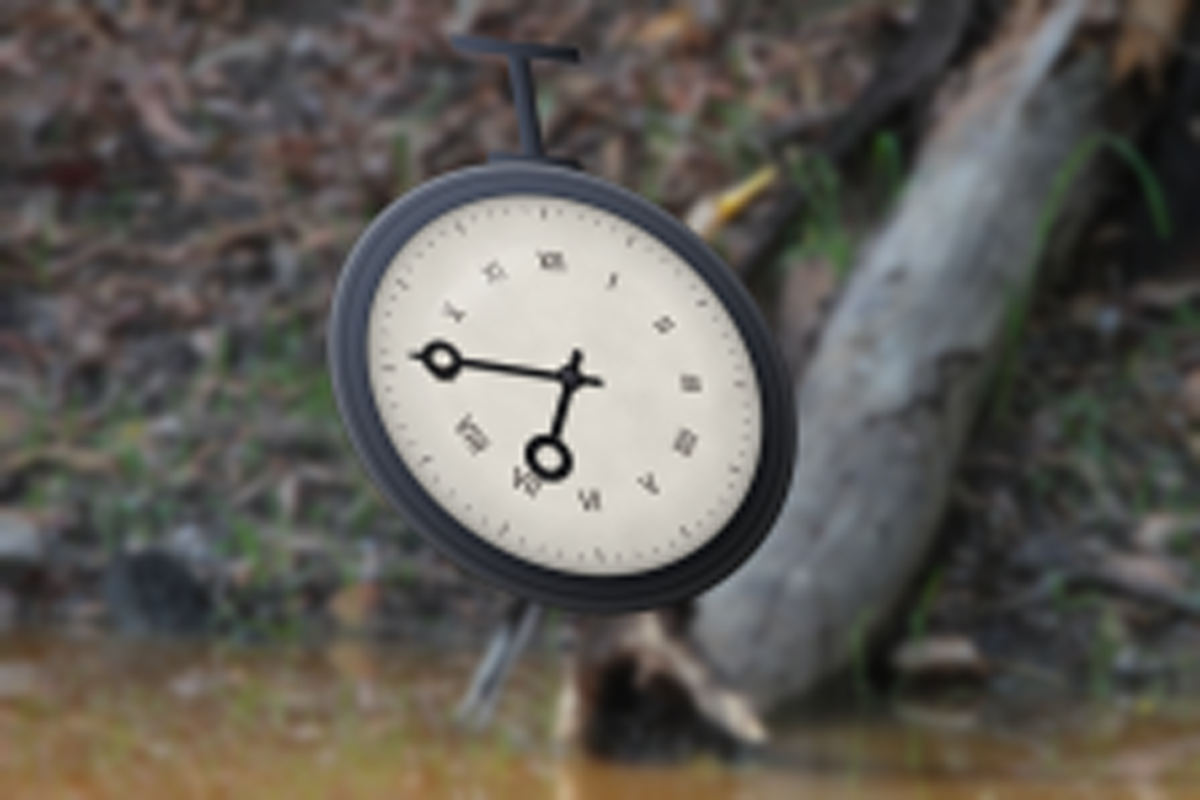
6:46
